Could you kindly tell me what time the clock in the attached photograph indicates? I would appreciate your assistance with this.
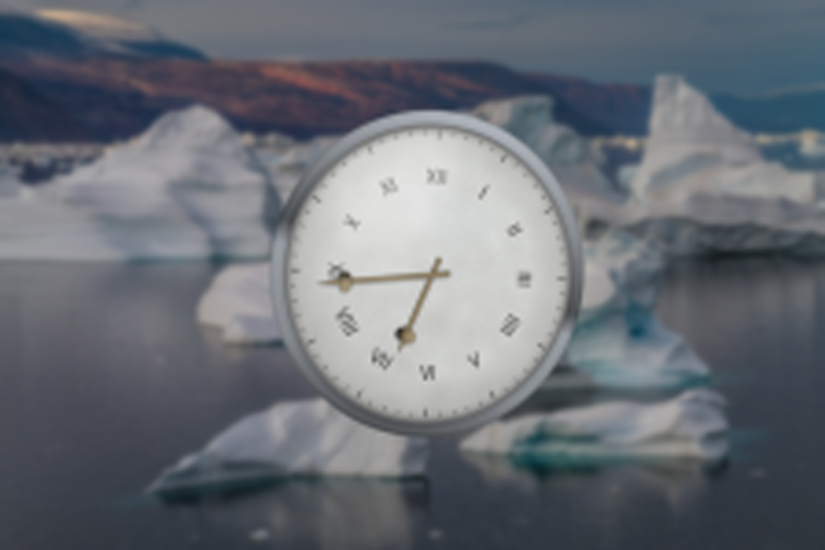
6:44
